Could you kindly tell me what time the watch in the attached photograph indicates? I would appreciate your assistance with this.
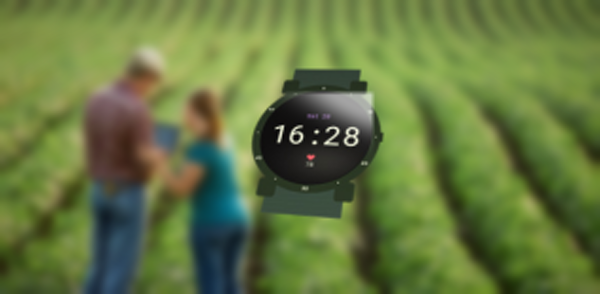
16:28
